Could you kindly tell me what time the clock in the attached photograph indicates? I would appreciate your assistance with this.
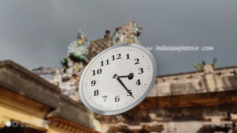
3:25
